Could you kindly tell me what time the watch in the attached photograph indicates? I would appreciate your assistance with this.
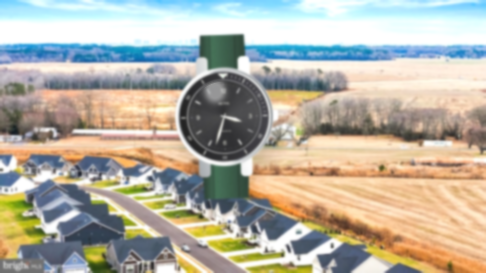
3:33
